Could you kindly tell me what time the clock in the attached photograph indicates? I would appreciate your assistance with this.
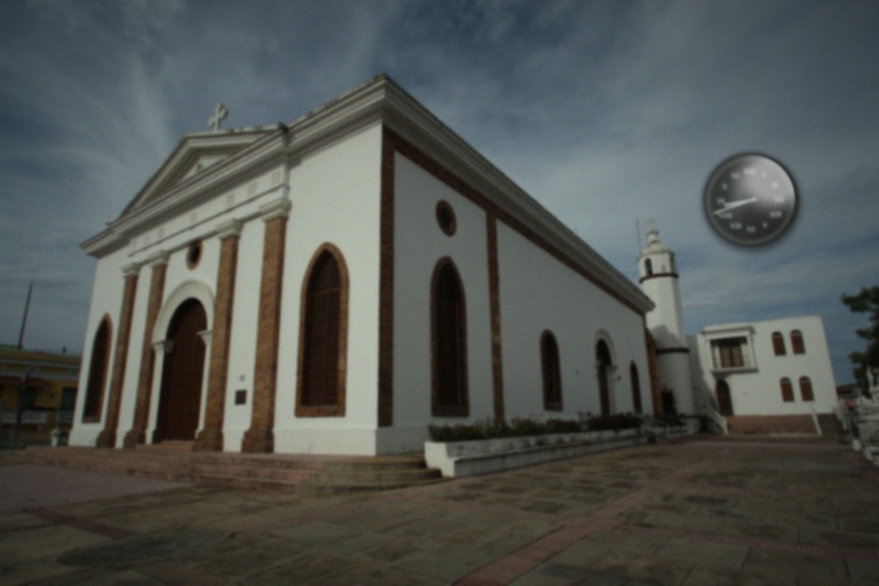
8:42
